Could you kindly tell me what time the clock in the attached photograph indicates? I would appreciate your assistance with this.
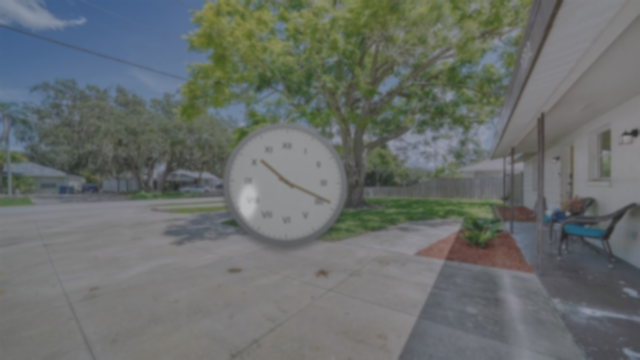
10:19
